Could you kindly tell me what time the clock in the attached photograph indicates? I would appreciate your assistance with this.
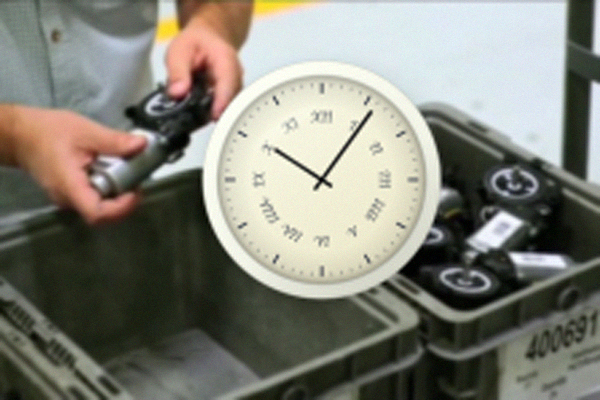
10:06
